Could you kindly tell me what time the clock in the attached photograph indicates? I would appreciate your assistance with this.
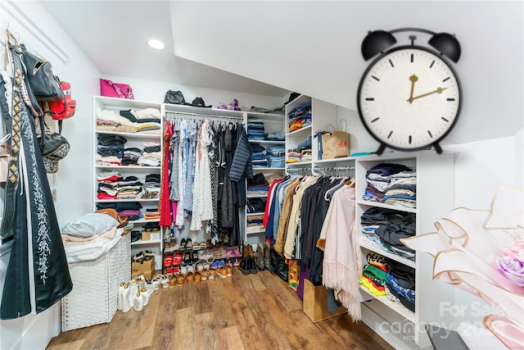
12:12
